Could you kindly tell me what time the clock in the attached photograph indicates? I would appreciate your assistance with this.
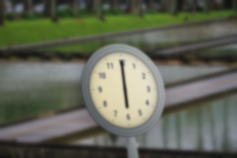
6:00
